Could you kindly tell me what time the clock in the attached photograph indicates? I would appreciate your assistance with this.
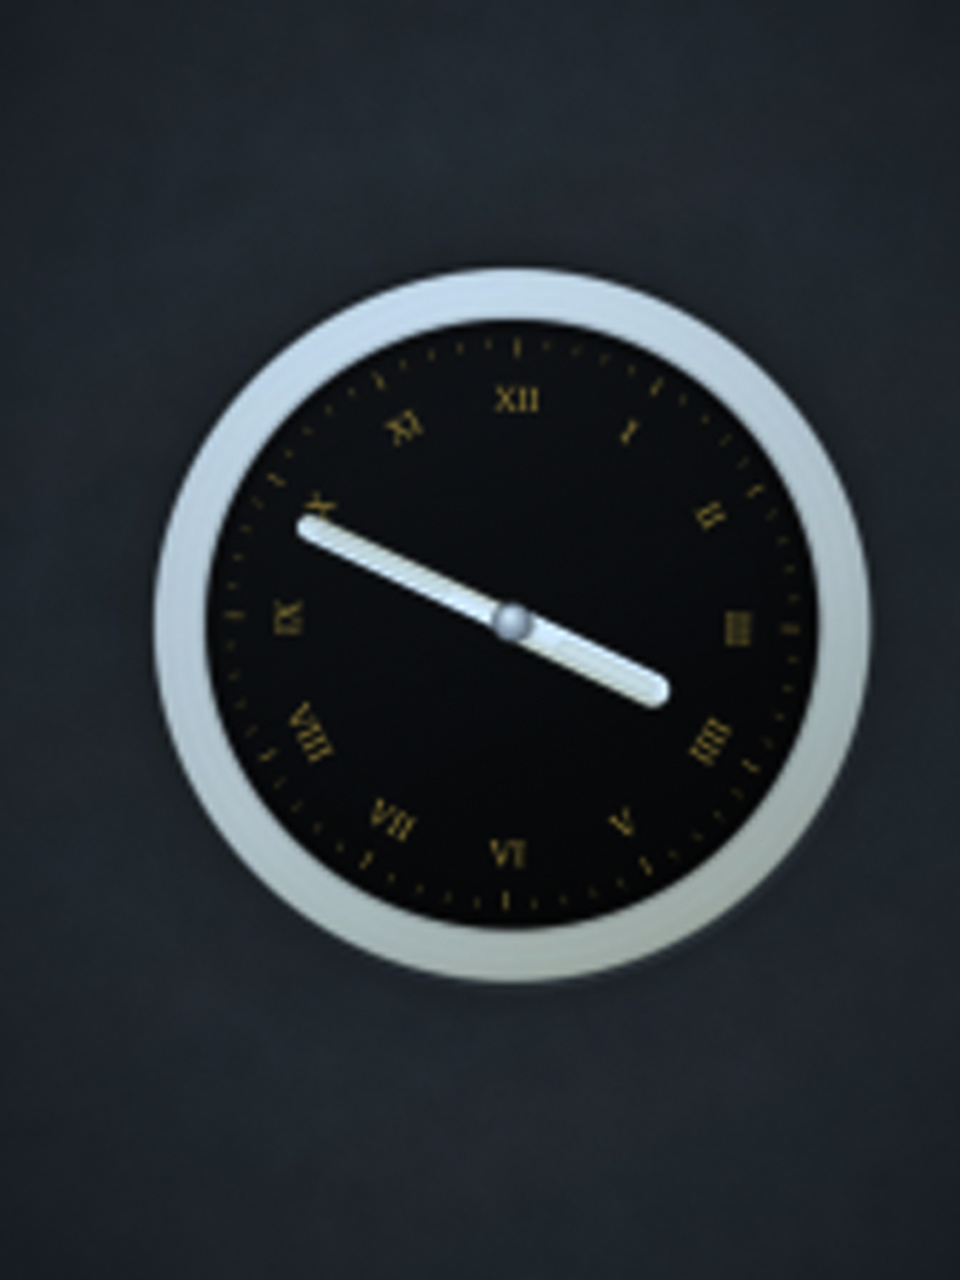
3:49
